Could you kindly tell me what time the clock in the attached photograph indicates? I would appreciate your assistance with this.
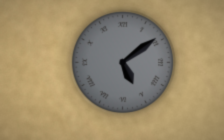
5:09
